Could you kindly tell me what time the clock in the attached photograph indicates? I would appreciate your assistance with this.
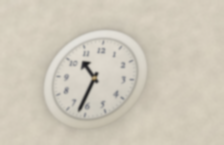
10:32
